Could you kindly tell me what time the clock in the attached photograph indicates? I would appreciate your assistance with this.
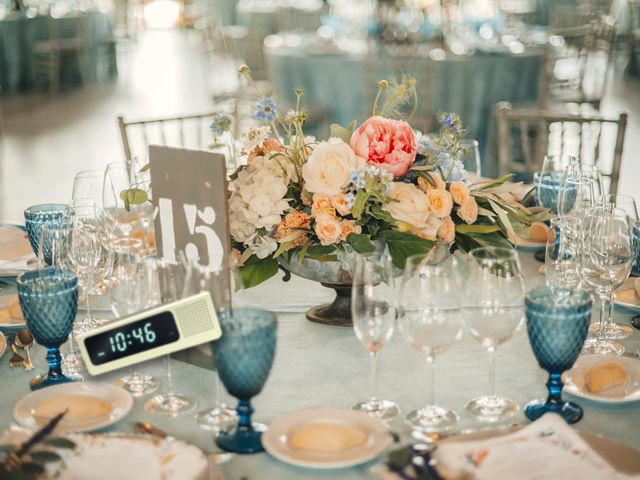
10:46
